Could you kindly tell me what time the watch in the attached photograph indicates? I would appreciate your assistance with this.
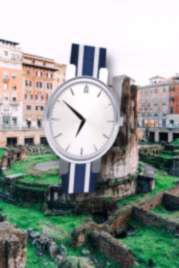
6:51
